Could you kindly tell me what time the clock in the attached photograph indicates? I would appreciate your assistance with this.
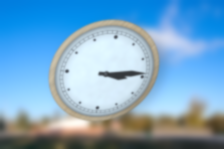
3:14
